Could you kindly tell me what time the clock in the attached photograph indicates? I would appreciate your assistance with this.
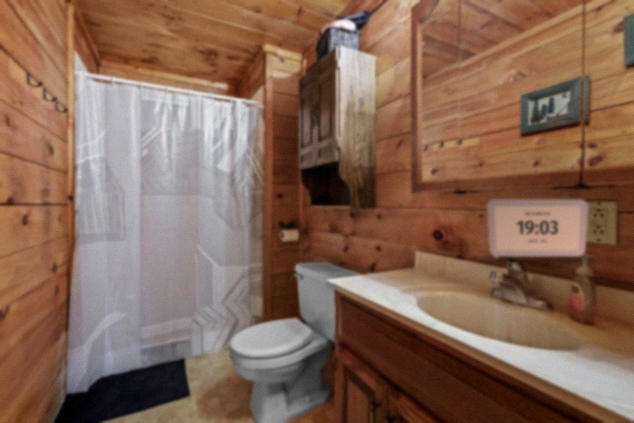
19:03
